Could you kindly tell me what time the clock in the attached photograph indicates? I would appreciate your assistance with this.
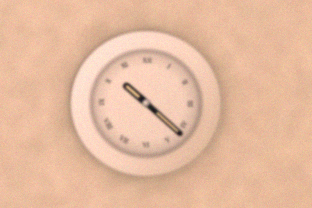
10:22
